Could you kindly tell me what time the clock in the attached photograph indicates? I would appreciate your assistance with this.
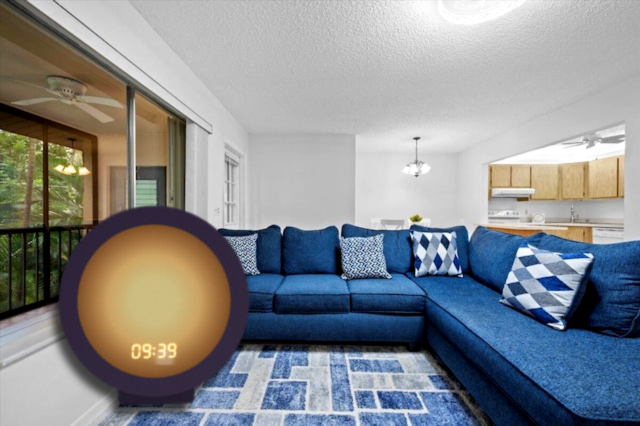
9:39
